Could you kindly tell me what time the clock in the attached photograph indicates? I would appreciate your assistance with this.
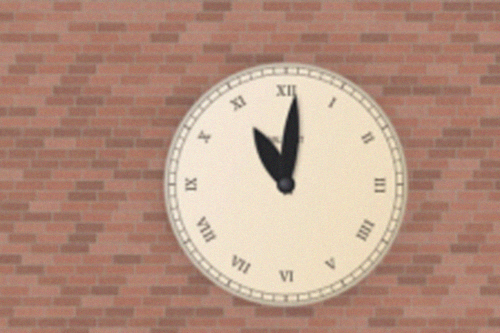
11:01
